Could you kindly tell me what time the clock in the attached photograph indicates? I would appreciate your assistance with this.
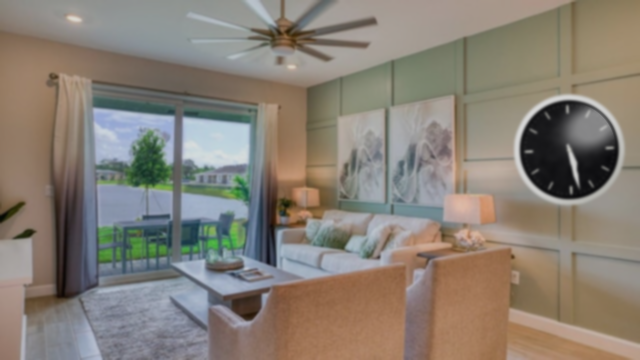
5:28
